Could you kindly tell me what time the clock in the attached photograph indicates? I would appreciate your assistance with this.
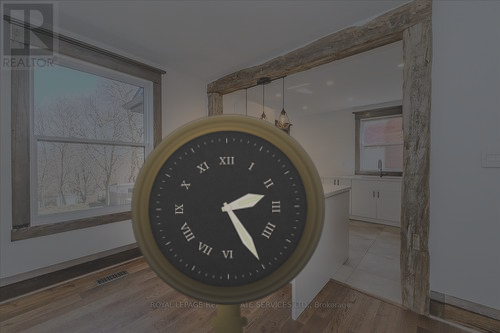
2:25
